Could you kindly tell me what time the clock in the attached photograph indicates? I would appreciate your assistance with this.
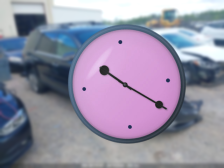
10:21
